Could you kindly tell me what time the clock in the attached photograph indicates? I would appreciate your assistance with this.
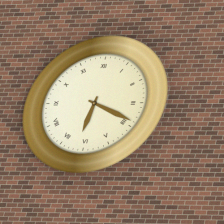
6:19
